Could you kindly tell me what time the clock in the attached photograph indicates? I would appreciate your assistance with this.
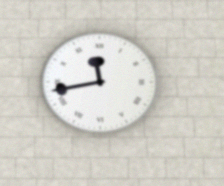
11:43
